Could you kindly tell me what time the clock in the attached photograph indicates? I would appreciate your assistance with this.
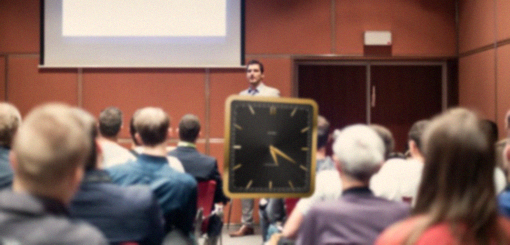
5:20
